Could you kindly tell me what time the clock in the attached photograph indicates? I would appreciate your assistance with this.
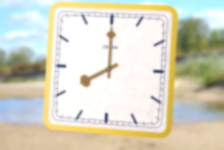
8:00
